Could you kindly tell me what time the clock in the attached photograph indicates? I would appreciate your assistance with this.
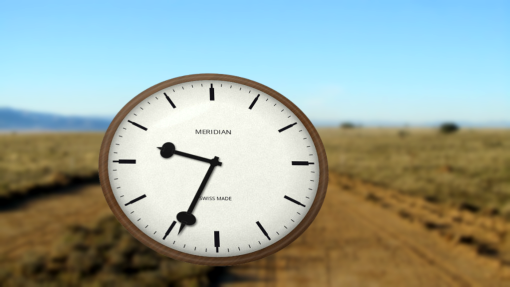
9:34
